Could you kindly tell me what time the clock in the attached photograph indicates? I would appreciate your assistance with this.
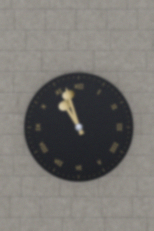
10:57
